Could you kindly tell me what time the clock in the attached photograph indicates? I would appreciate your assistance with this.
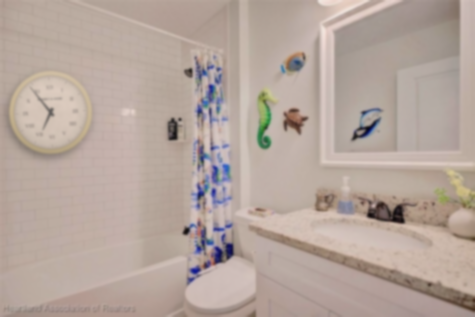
6:54
